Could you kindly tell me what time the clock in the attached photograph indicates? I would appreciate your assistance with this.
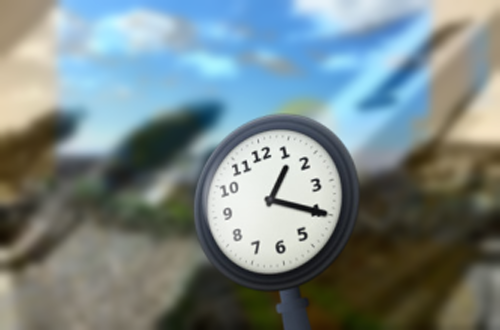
1:20
